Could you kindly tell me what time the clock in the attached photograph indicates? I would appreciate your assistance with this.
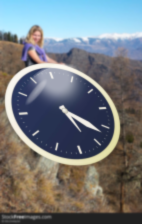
5:22
